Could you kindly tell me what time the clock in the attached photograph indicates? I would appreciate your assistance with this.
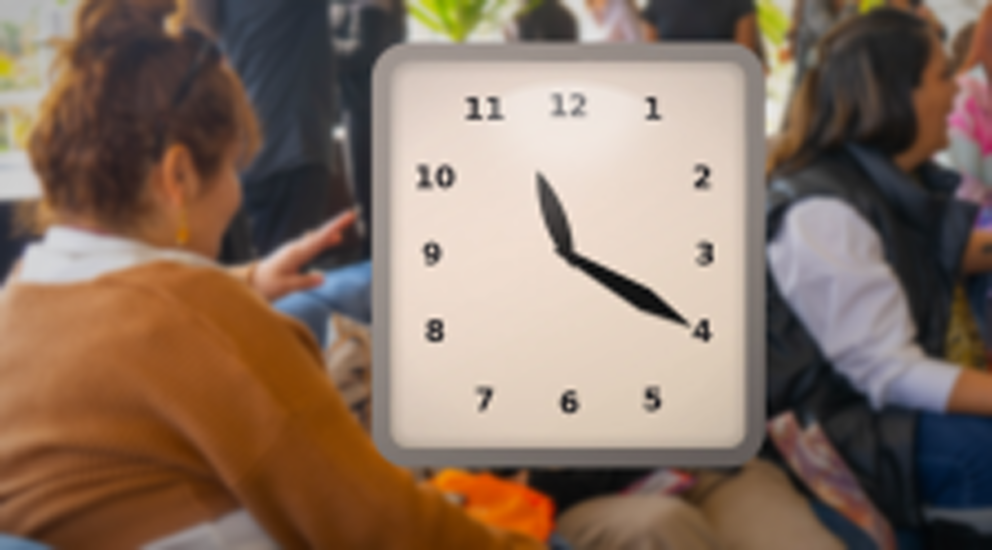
11:20
